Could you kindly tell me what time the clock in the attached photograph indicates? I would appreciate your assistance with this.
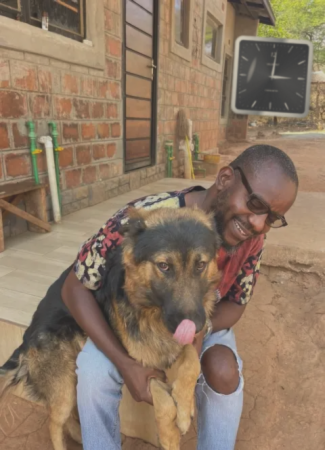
3:01
